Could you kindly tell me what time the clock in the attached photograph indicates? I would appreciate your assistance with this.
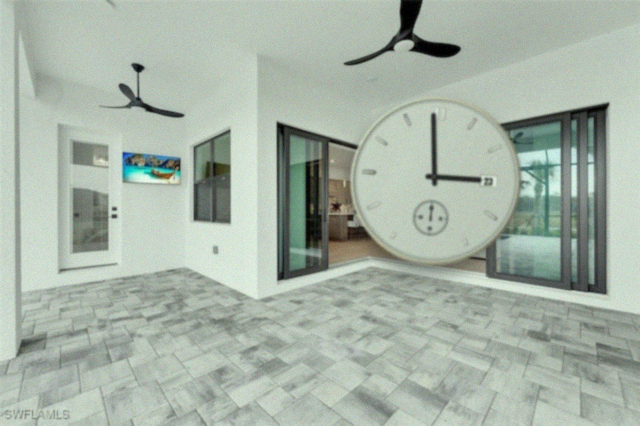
2:59
